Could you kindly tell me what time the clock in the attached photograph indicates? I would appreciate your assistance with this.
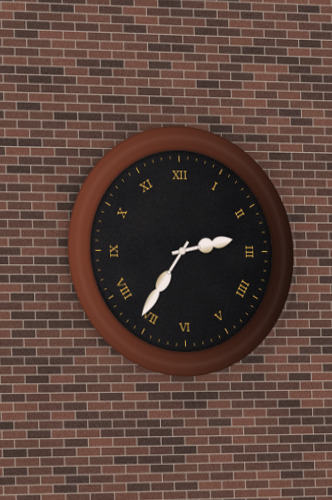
2:36
